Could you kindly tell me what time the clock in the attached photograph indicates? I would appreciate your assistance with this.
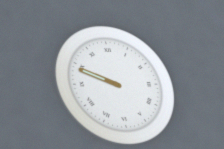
9:49
